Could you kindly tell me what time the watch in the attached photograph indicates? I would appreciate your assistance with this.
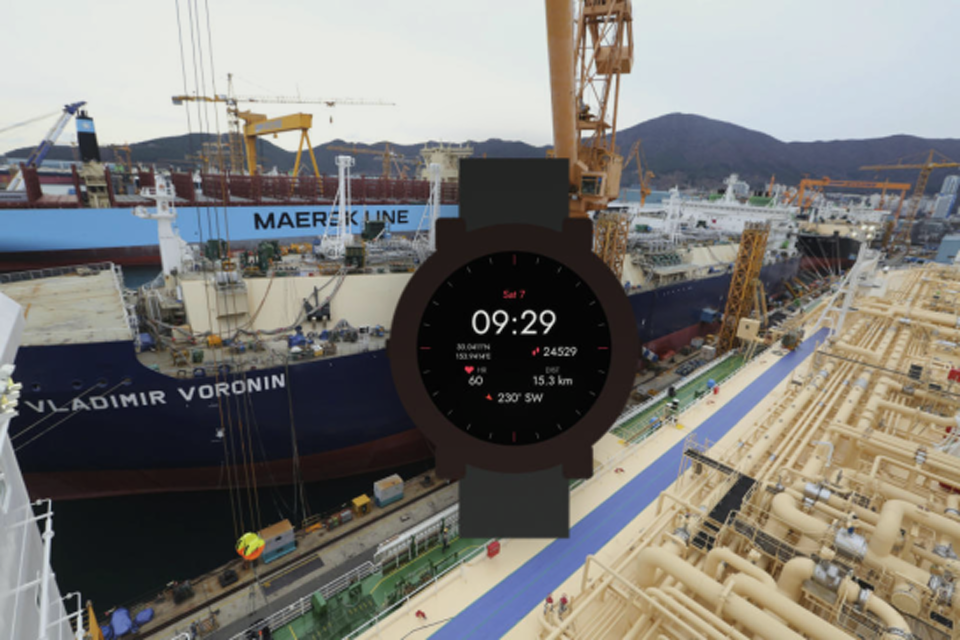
9:29
